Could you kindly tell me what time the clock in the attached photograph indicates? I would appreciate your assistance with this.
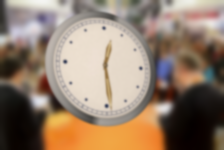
12:29
